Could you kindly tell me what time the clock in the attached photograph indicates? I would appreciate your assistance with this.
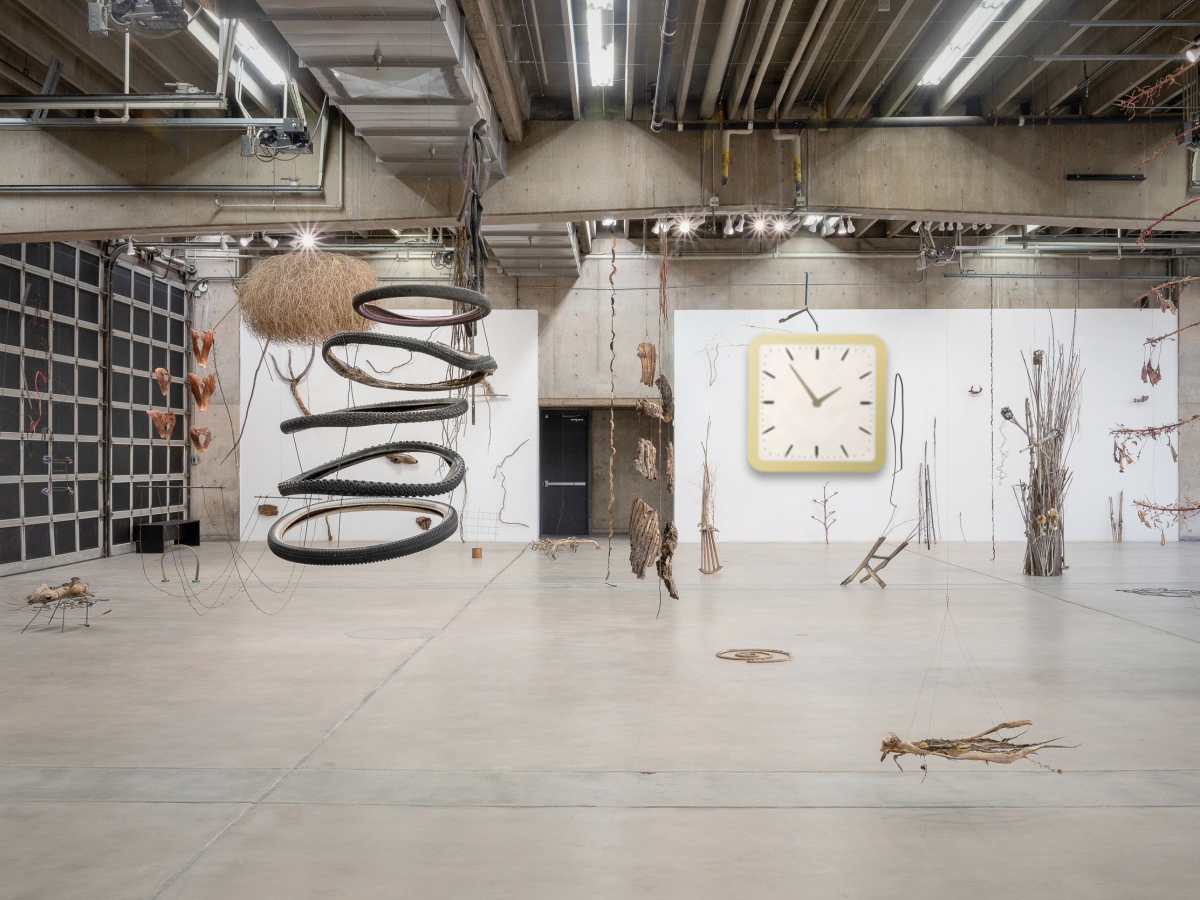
1:54
